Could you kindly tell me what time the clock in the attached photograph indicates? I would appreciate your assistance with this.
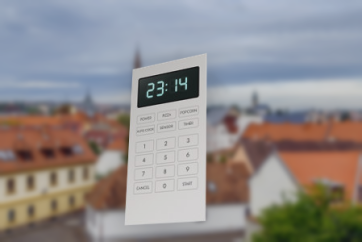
23:14
